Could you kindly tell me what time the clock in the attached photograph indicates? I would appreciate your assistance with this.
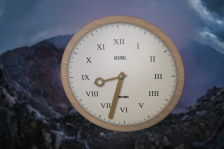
8:33
